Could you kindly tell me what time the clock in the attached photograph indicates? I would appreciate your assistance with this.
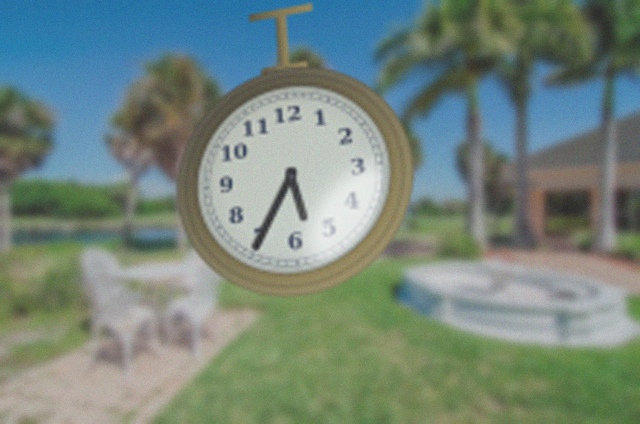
5:35
